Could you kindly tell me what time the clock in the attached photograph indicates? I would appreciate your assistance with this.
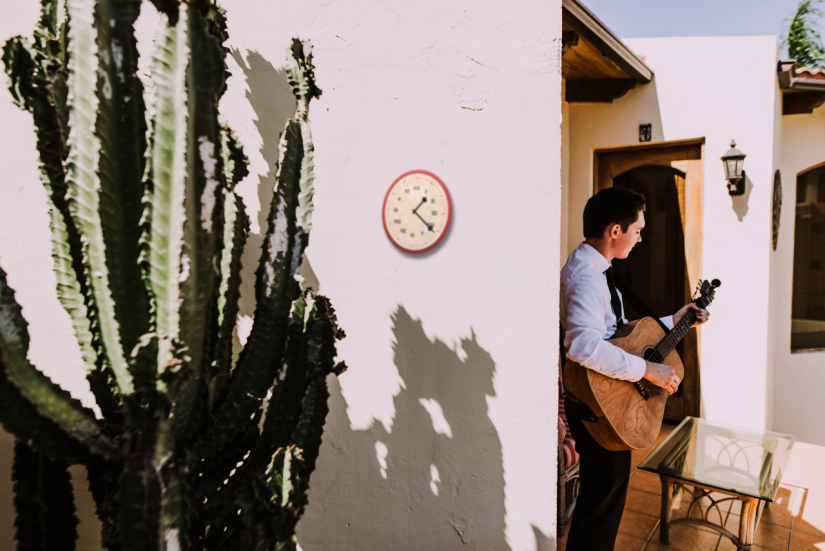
1:21
